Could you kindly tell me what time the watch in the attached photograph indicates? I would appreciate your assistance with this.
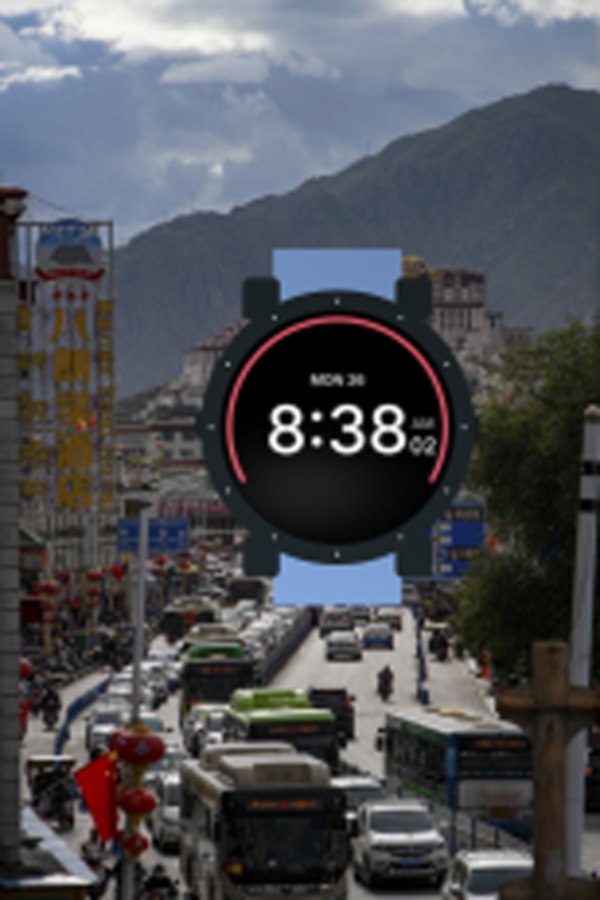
8:38
